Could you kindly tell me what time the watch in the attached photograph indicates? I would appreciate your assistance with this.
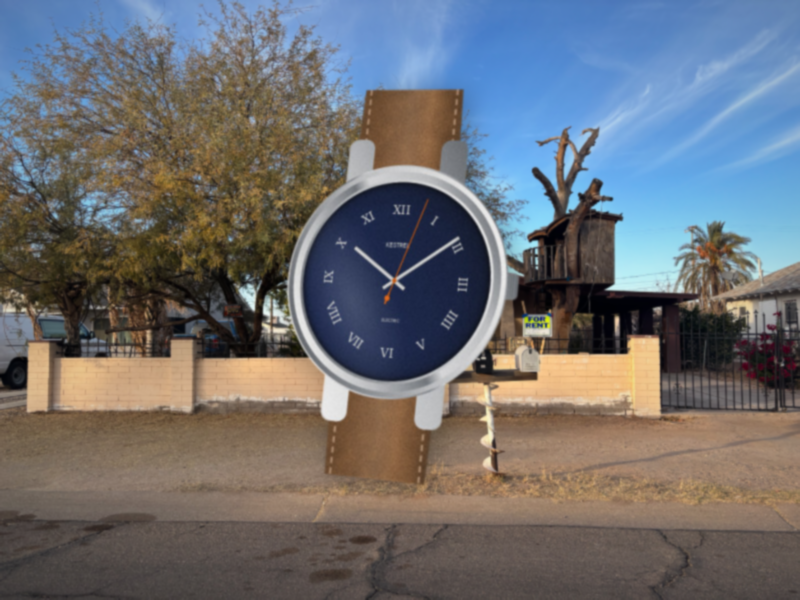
10:09:03
